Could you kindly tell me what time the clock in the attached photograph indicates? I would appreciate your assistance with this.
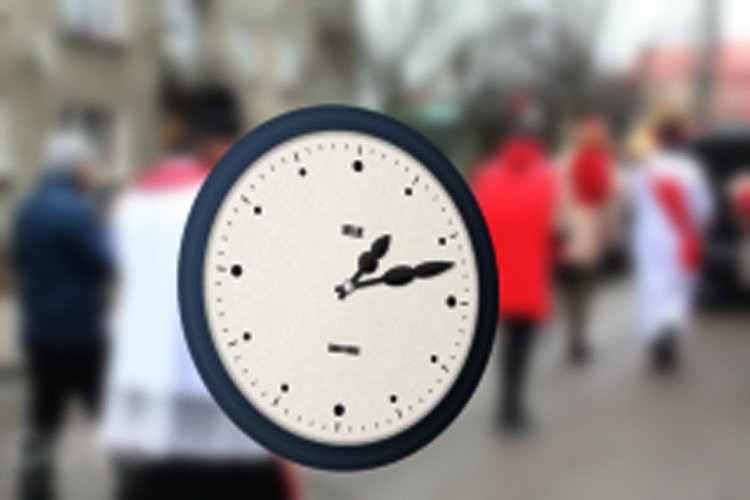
1:12
